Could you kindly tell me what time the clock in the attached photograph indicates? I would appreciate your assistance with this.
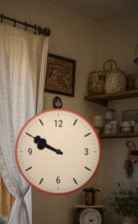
9:50
